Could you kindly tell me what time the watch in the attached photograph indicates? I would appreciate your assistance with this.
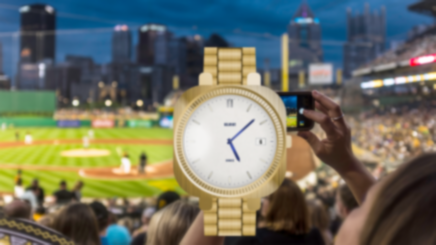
5:08
